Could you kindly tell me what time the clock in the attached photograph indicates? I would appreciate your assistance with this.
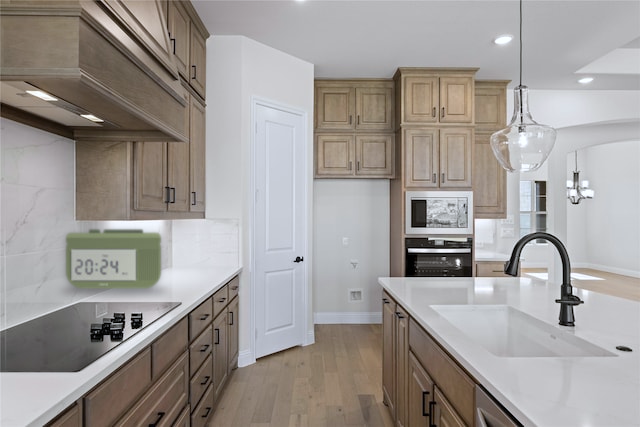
20:24
